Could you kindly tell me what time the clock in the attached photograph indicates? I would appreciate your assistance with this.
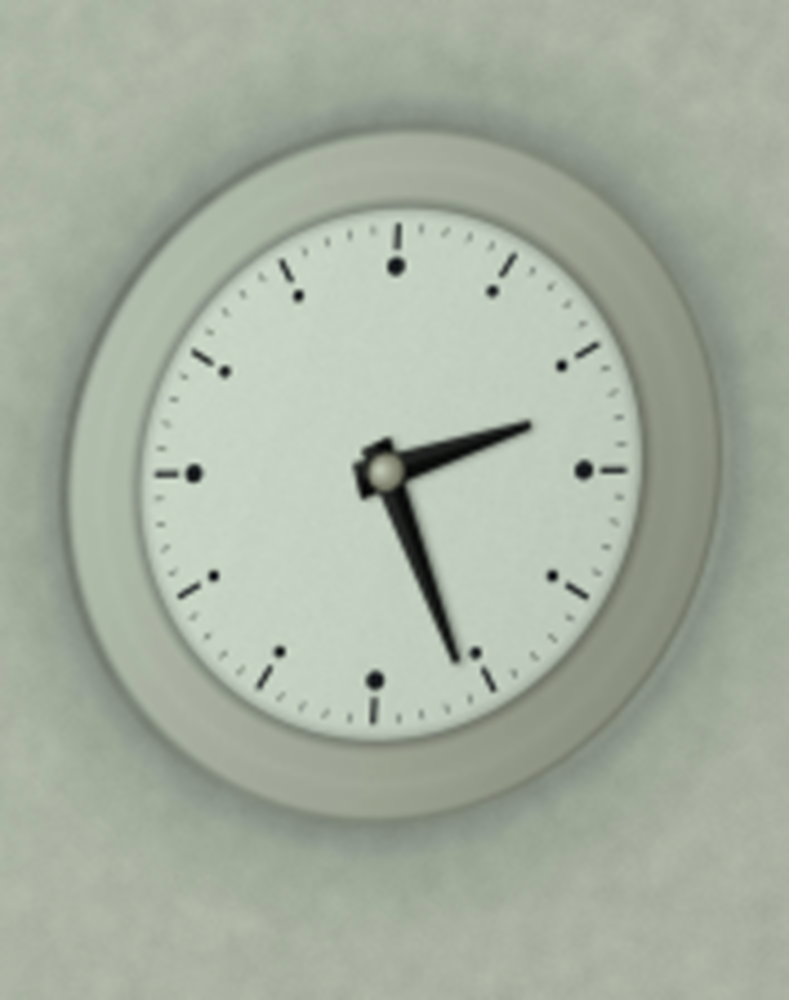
2:26
